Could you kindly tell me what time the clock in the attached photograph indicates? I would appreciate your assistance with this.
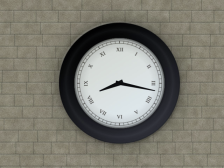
8:17
